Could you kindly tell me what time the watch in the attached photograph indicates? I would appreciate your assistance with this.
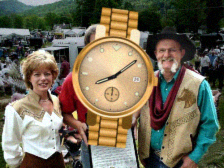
8:08
